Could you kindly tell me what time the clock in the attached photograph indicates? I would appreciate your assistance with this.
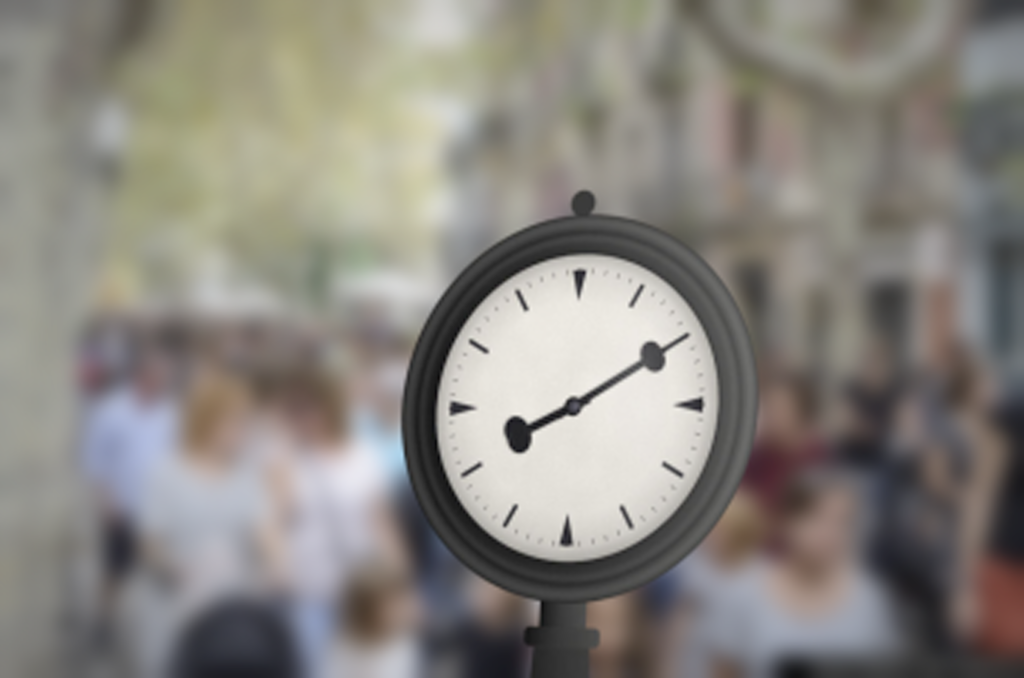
8:10
